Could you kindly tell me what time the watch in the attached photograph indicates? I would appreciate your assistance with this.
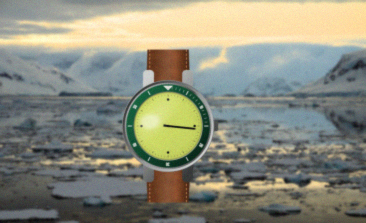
3:16
